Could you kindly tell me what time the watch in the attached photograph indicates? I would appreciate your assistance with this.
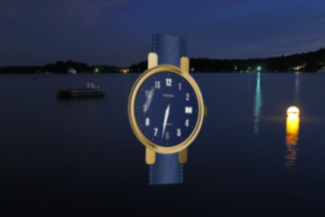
6:32
